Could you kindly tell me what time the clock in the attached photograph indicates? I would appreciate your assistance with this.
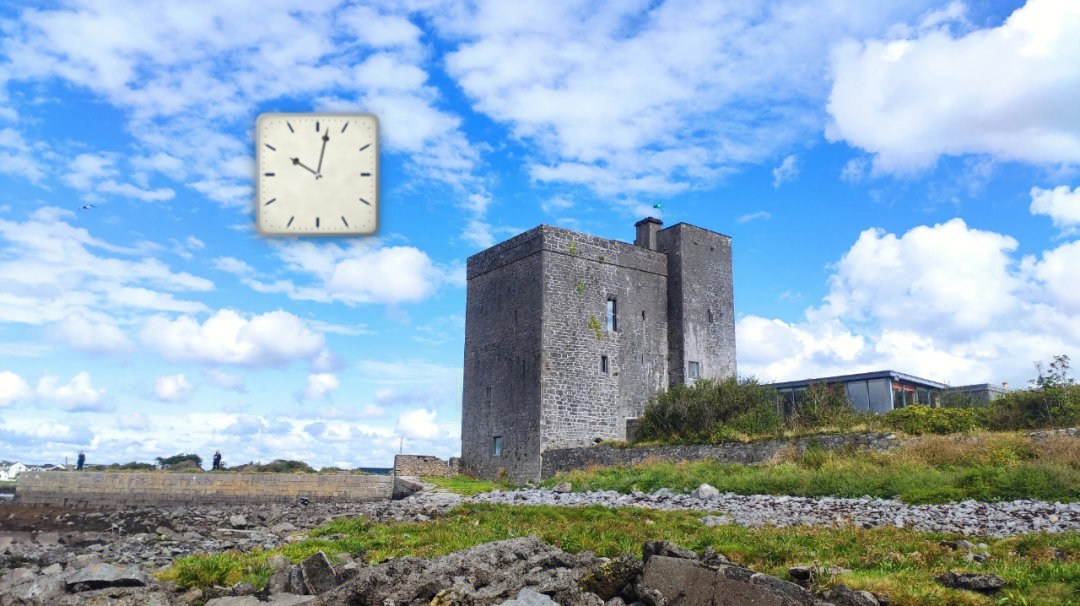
10:02
